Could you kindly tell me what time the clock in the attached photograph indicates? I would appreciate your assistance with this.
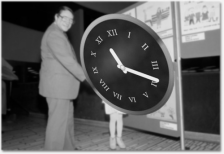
11:19
